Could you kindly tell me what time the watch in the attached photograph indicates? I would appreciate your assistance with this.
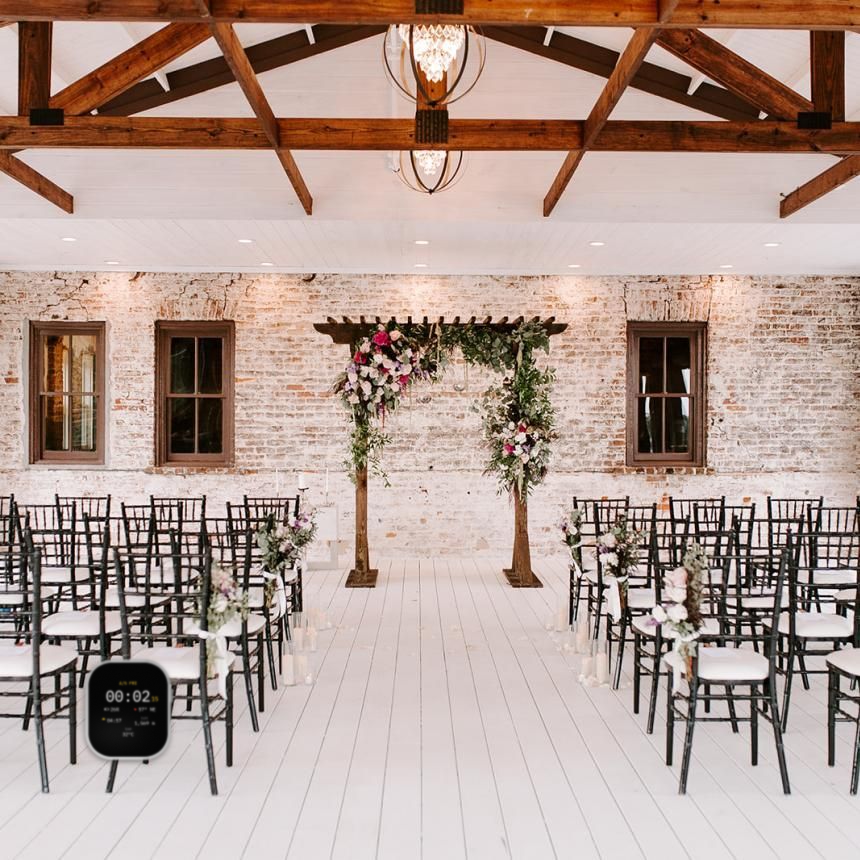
0:02
